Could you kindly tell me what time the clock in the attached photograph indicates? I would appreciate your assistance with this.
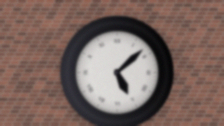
5:08
